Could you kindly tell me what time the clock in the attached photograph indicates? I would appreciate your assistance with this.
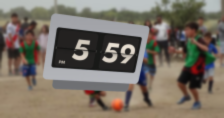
5:59
